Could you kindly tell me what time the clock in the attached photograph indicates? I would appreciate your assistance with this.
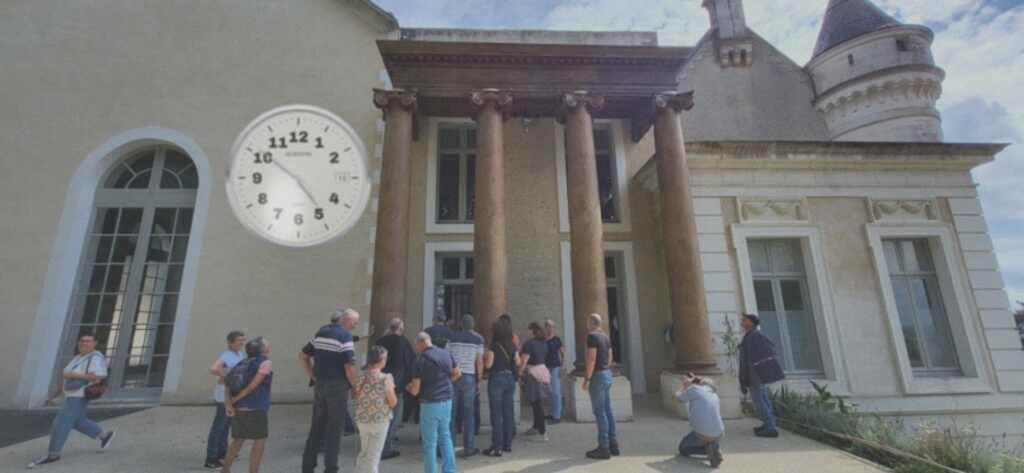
4:51
